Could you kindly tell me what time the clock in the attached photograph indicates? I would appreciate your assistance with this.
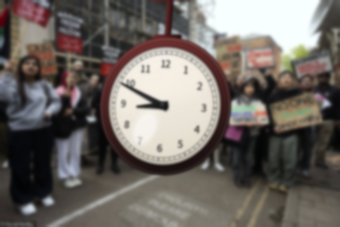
8:49
